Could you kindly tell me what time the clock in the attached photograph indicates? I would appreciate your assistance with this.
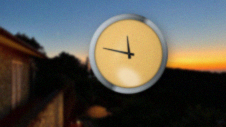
11:47
